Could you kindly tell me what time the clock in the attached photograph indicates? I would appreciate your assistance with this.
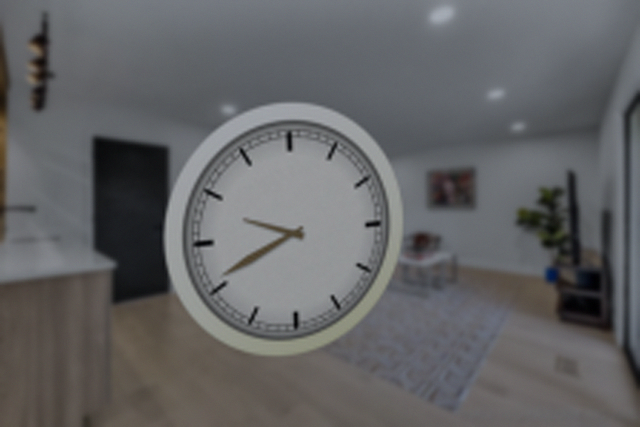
9:41
